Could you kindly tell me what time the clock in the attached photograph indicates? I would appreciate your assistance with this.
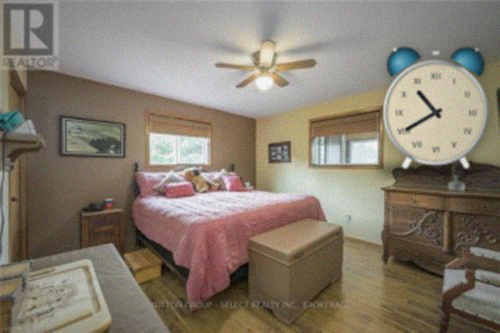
10:40
